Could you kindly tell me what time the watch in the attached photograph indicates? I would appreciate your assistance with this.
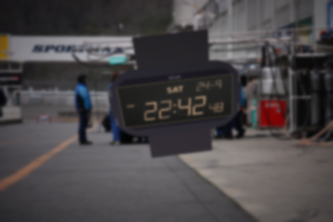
22:42
